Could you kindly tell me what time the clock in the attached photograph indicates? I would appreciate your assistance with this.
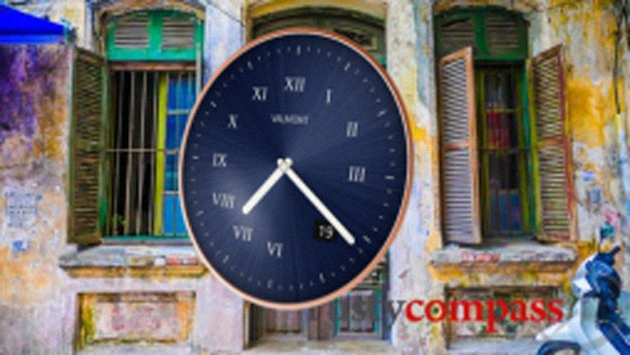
7:21
